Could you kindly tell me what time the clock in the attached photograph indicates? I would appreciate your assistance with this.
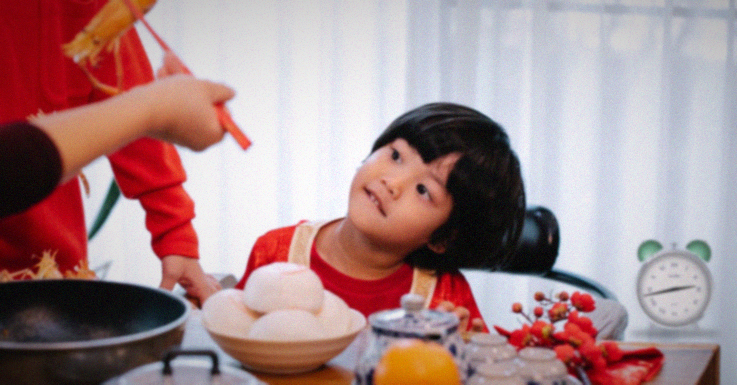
2:43
